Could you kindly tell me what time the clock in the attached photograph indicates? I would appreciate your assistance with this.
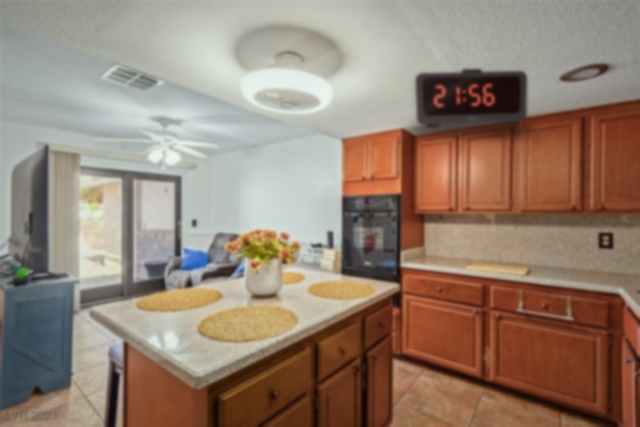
21:56
